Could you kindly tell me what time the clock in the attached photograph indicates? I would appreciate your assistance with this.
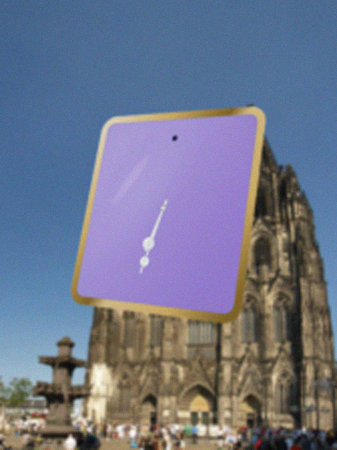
6:32
